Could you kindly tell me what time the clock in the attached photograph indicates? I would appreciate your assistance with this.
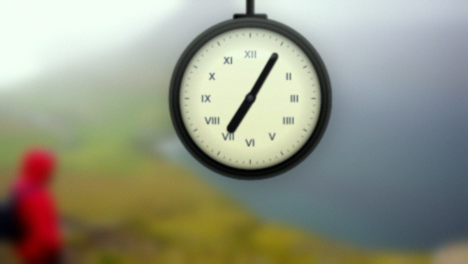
7:05
